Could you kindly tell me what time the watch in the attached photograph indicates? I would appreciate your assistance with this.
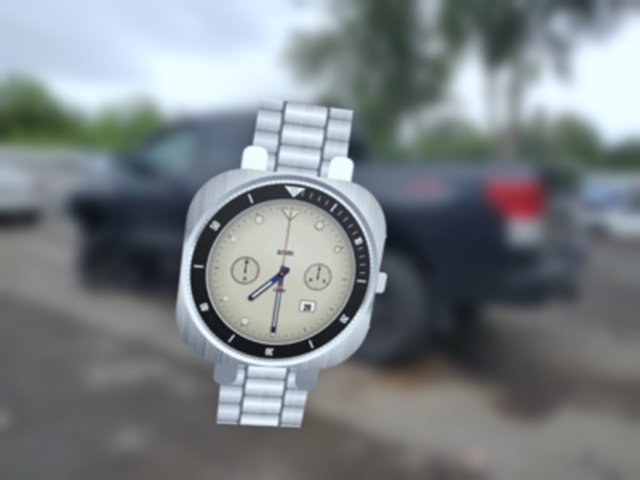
7:30
